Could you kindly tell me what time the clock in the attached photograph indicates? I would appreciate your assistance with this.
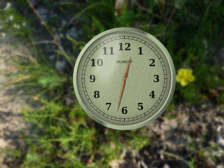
12:32
